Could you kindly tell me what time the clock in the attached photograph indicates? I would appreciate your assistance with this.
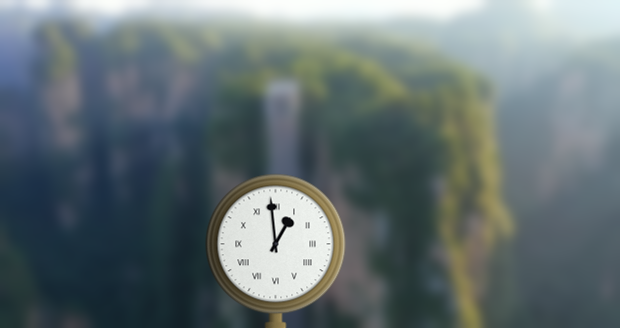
12:59
